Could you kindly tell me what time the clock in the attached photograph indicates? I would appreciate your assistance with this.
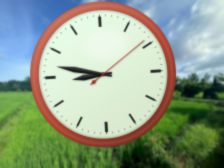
8:47:09
